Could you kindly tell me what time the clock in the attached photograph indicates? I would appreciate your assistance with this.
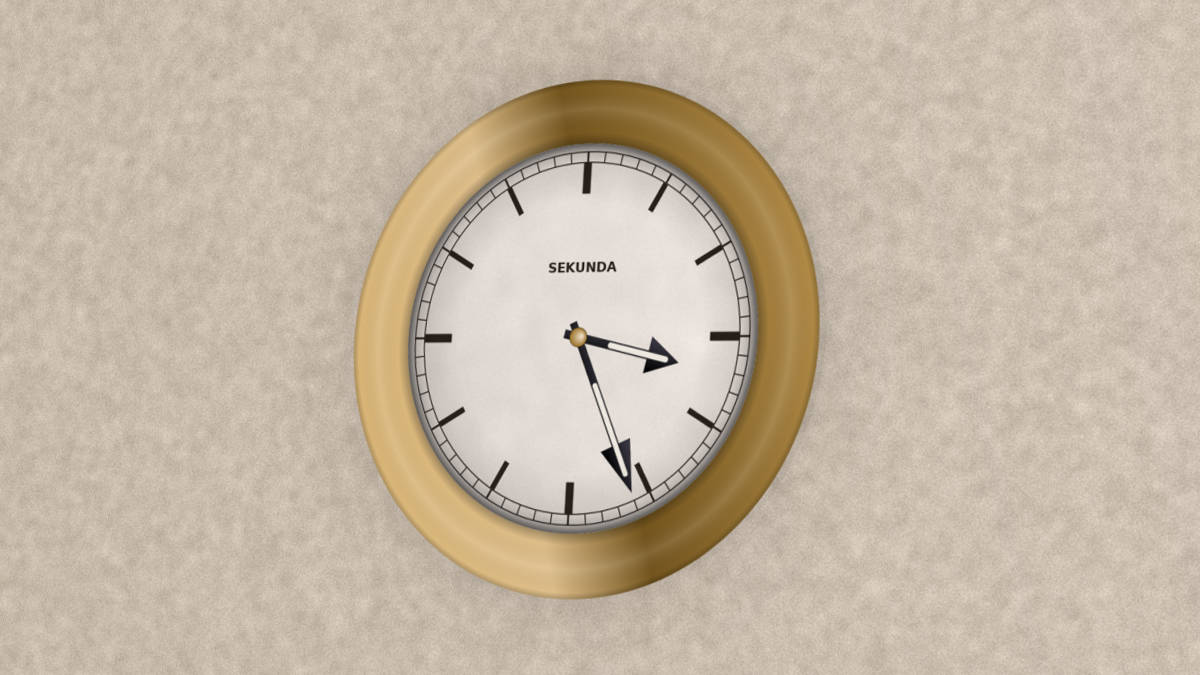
3:26
